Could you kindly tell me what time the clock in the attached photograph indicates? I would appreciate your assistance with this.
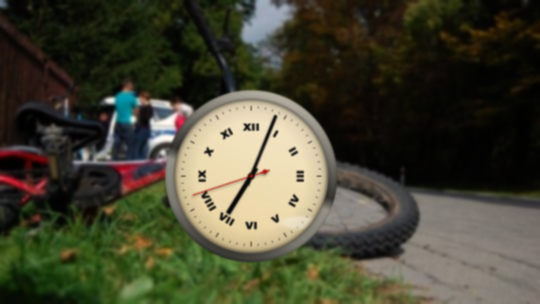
7:03:42
